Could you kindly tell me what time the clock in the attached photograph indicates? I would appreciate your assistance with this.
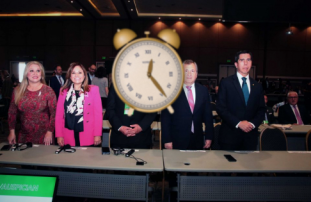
12:24
